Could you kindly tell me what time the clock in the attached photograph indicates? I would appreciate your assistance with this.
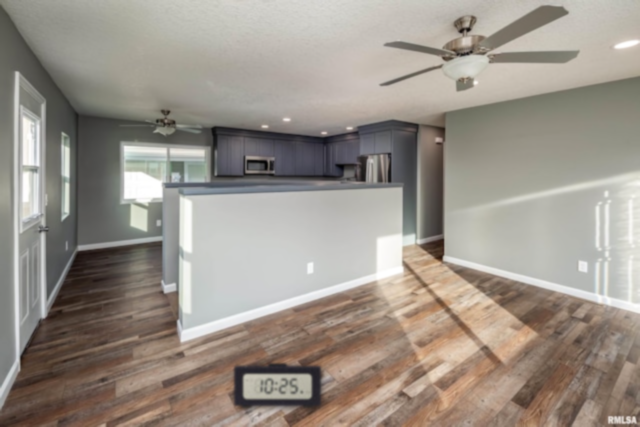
10:25
